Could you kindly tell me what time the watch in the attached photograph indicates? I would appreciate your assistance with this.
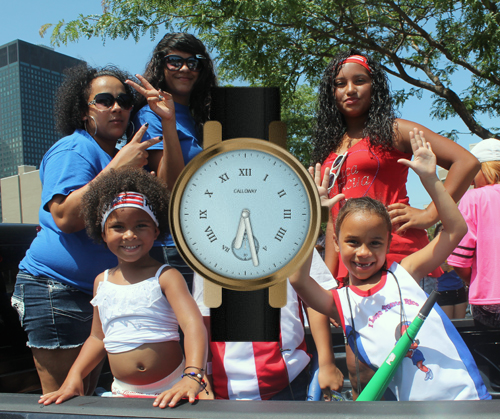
6:28
